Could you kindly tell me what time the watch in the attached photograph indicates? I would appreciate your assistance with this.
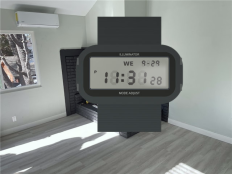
11:31:28
